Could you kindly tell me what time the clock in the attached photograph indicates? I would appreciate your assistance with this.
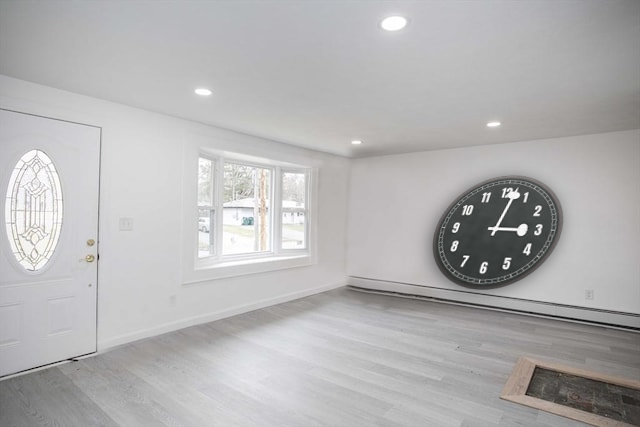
3:02
